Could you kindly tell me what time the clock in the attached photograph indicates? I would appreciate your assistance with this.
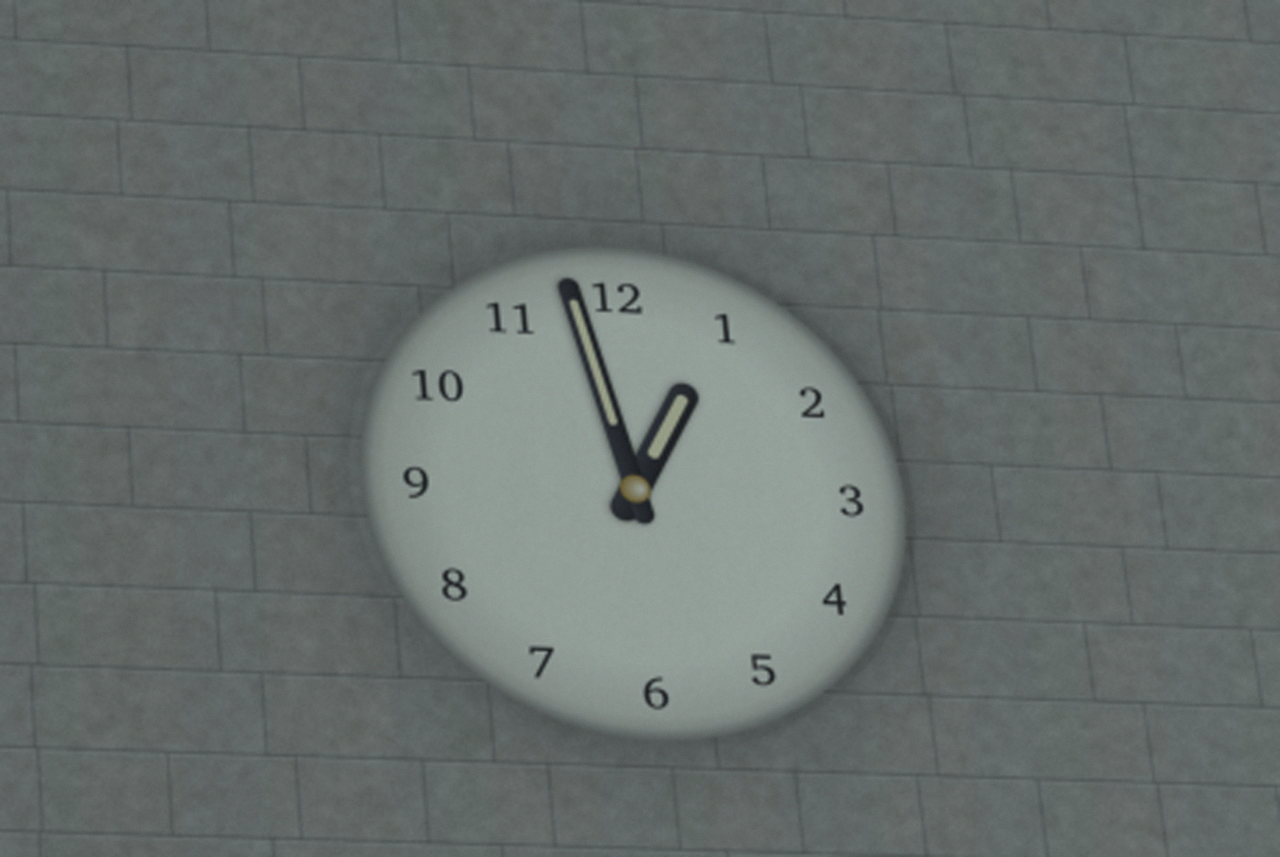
12:58
